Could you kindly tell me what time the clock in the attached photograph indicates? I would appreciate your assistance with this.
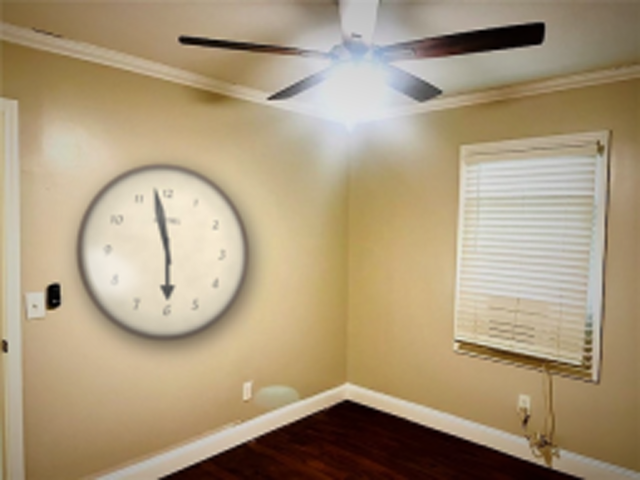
5:58
